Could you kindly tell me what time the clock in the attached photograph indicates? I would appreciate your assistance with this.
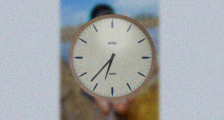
6:37
